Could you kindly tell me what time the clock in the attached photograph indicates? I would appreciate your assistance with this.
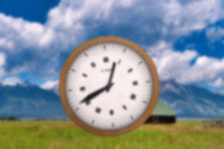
12:41
